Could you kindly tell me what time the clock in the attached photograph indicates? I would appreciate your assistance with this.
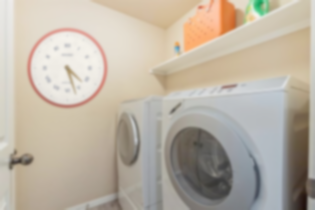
4:27
